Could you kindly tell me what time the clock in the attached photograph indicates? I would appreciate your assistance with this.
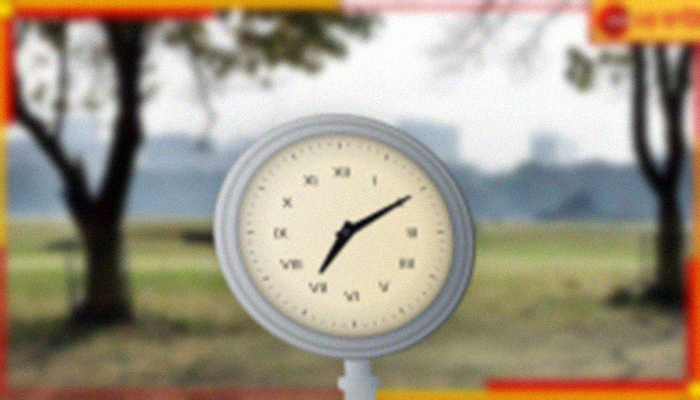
7:10
